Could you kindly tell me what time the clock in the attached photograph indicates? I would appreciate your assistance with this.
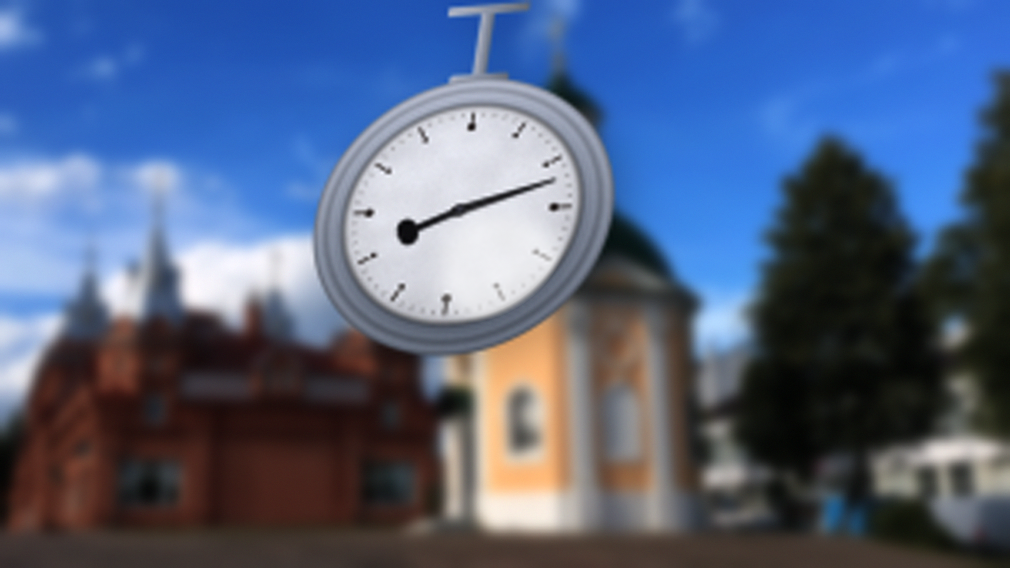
8:12
